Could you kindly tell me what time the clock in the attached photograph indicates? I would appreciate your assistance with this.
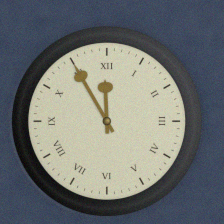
11:55
